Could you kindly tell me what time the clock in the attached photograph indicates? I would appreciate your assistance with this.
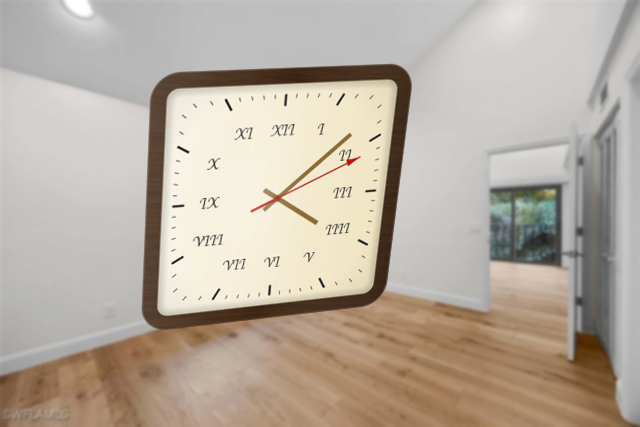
4:08:11
